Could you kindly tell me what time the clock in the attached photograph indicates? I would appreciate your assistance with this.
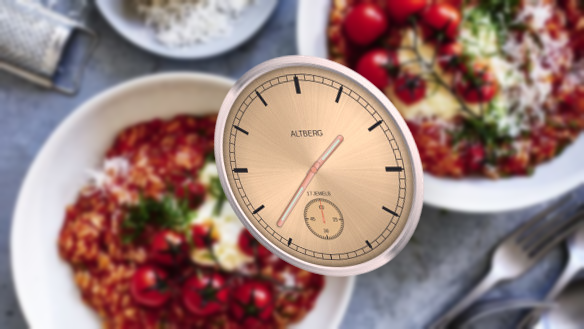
1:37
